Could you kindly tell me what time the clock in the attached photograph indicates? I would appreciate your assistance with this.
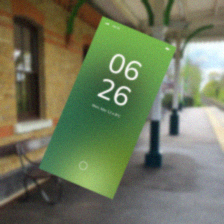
6:26
